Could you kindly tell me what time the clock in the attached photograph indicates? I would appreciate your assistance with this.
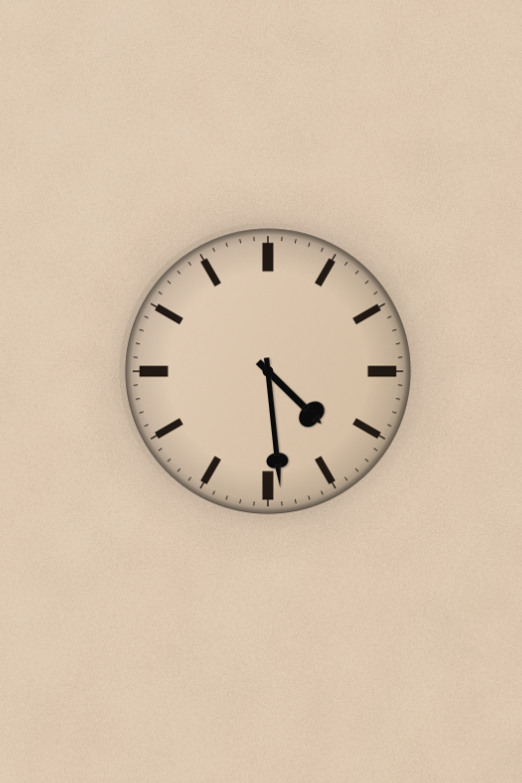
4:29
